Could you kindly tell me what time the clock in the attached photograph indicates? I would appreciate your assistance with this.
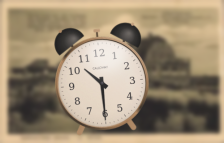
10:30
